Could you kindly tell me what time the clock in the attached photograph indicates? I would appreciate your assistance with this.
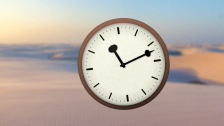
11:12
